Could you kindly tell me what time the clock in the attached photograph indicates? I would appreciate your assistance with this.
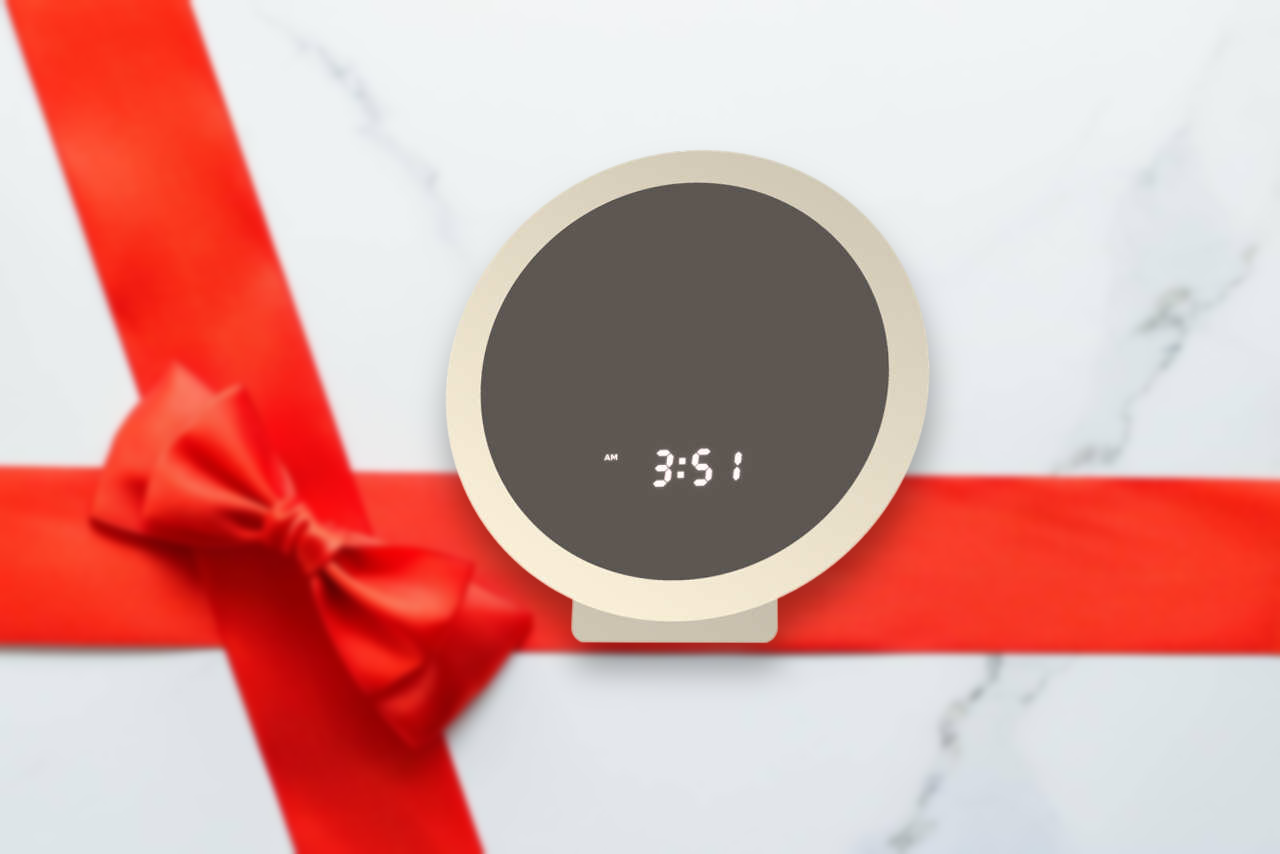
3:51
